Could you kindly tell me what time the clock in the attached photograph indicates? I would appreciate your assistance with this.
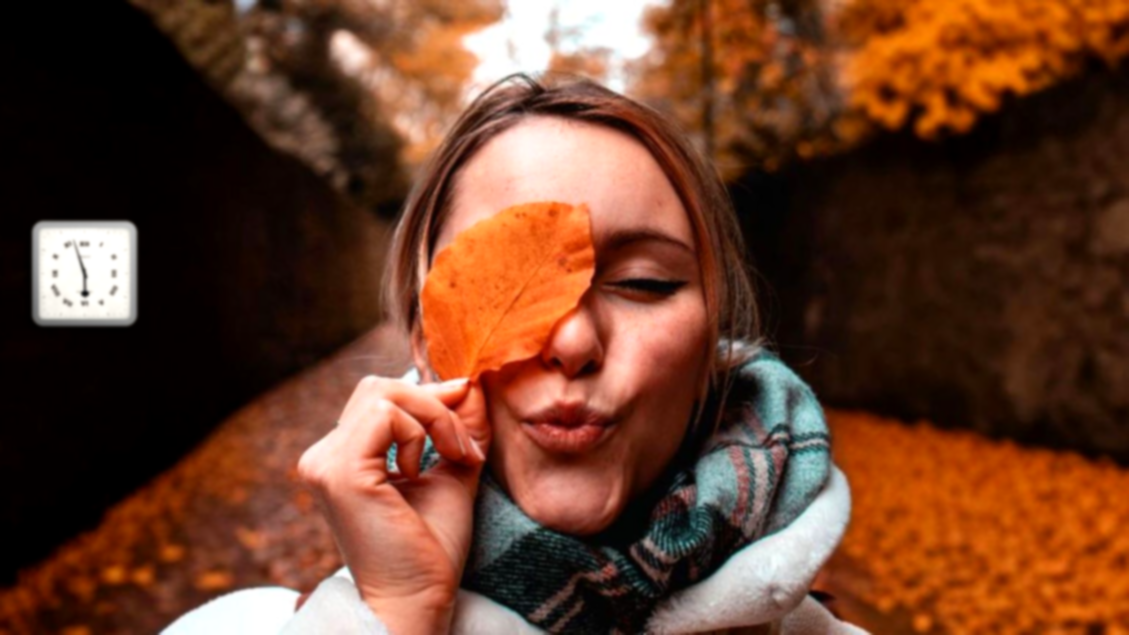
5:57
